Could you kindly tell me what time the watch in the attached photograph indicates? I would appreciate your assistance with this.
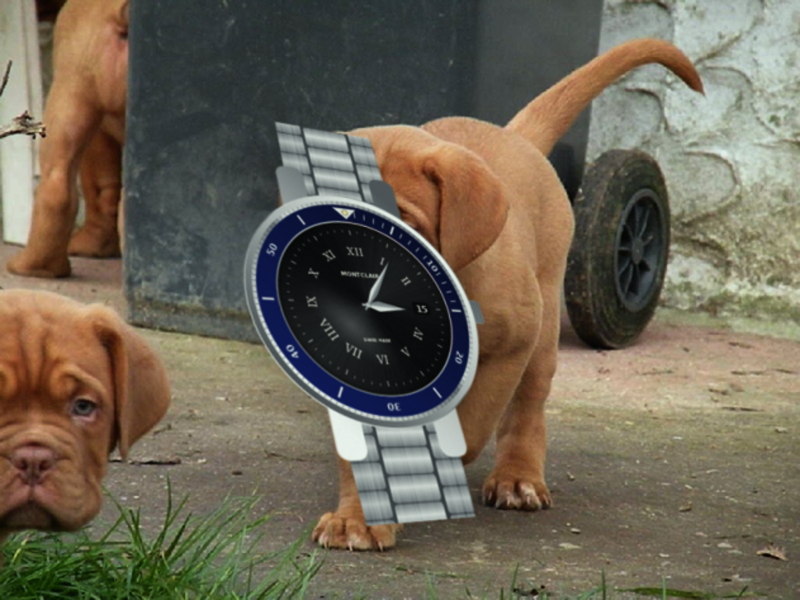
3:06
